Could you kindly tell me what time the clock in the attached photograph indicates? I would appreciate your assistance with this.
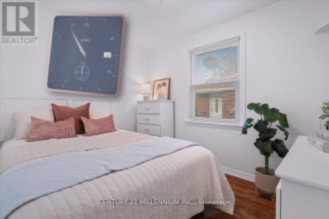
10:54
